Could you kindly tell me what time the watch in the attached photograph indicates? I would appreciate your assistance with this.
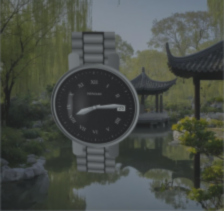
8:14
